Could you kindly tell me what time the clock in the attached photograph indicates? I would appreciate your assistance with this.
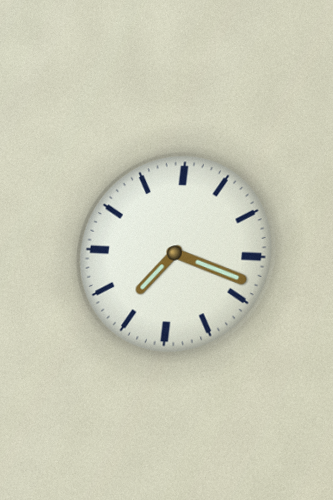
7:18
